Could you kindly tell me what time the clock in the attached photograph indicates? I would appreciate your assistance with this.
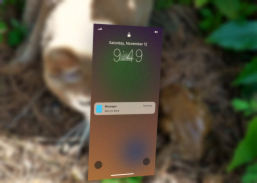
9:49
